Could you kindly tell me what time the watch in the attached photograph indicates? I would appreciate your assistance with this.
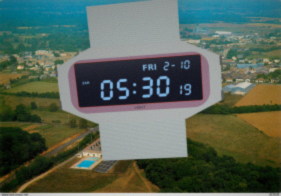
5:30:19
